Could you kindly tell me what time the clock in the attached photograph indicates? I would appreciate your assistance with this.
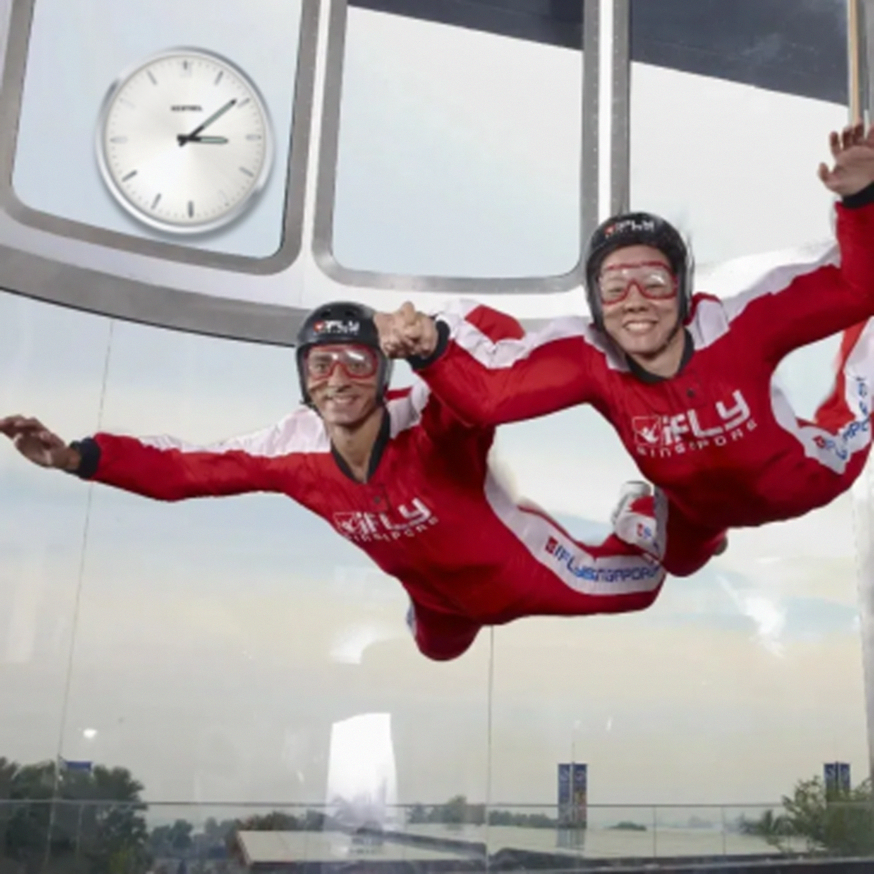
3:09
